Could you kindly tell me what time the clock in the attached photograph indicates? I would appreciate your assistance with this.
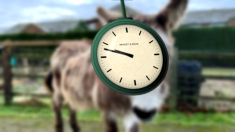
9:48
